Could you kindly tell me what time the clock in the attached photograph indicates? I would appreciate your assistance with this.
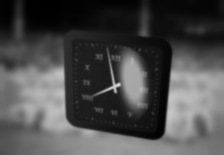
7:58
